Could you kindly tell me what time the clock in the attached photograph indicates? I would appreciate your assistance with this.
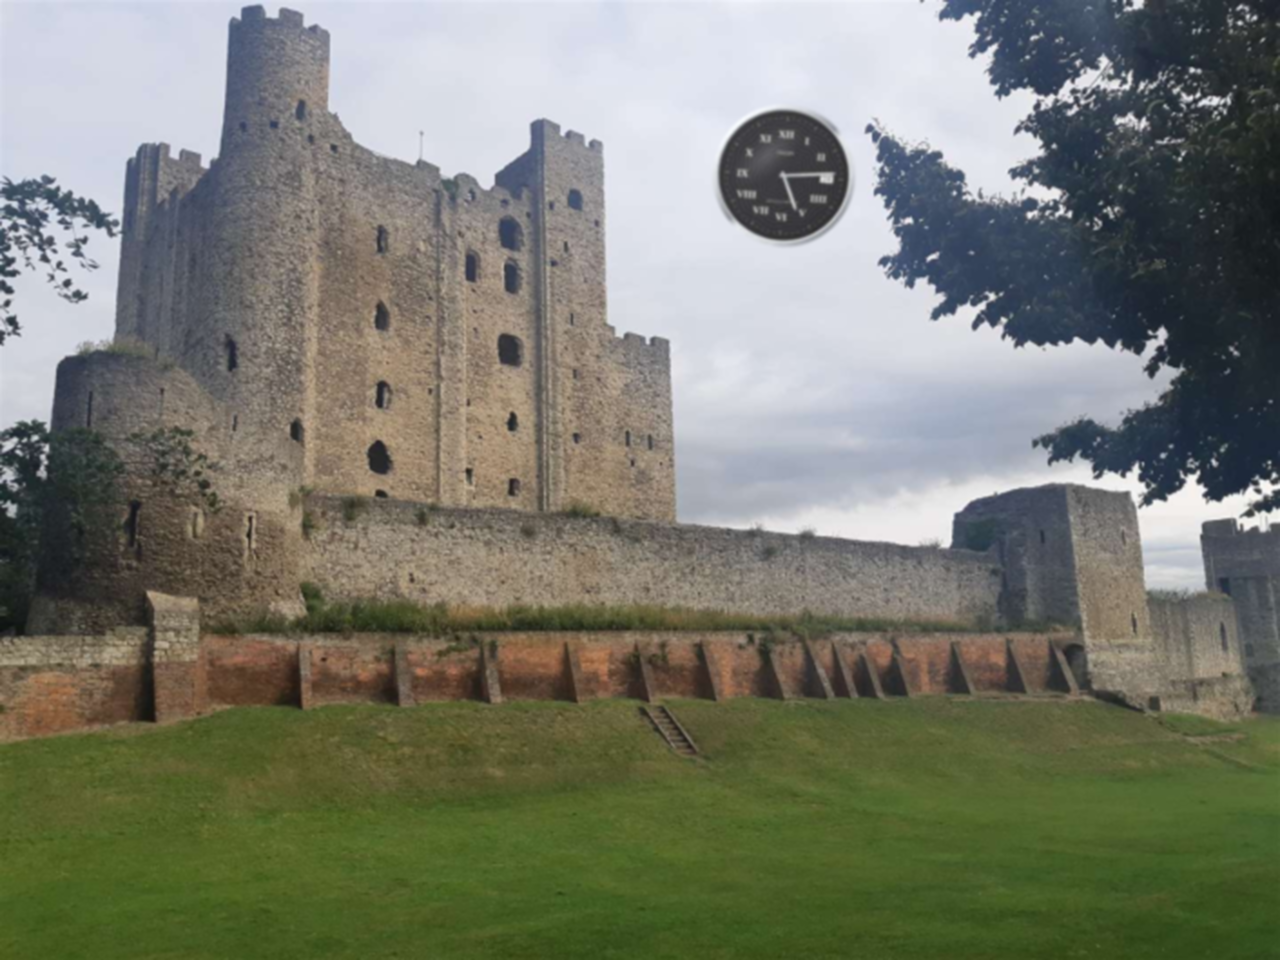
5:14
